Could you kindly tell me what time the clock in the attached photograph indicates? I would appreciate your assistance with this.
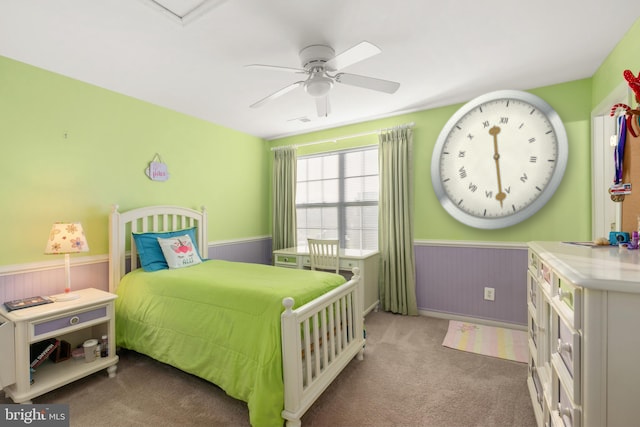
11:27
